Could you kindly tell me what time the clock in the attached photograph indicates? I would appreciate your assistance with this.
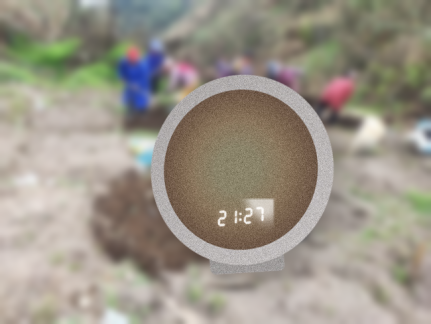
21:27
